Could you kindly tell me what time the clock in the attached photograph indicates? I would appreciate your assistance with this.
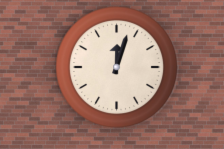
12:03
